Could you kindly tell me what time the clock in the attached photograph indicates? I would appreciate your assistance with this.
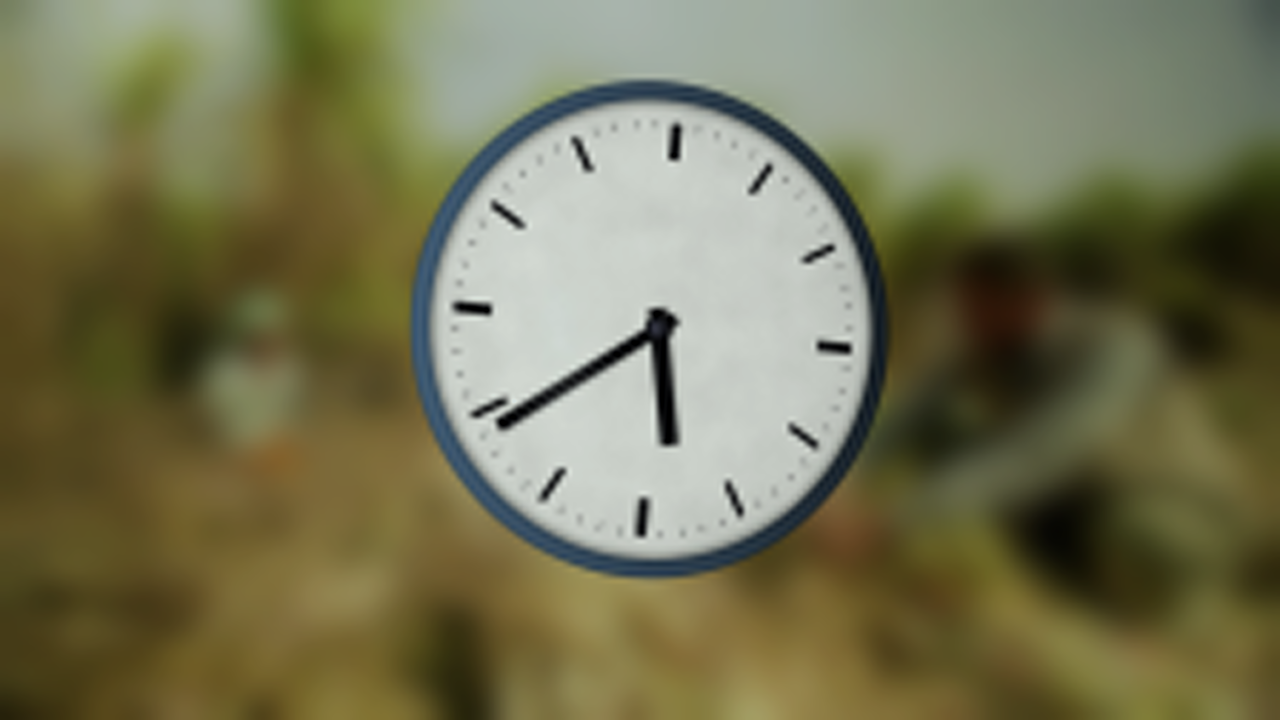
5:39
